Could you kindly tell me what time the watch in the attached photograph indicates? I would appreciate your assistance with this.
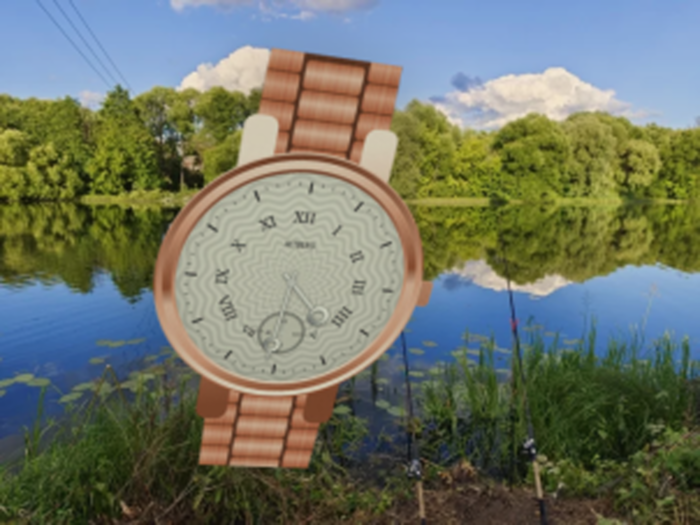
4:31
